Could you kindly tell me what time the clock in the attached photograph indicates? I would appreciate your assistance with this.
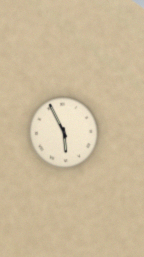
5:56
